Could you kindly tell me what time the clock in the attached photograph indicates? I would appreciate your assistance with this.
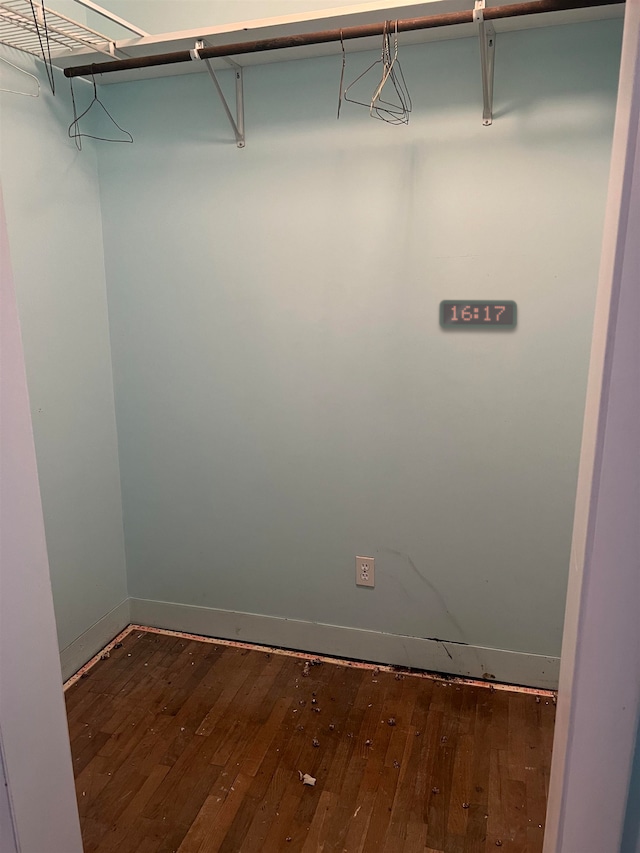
16:17
